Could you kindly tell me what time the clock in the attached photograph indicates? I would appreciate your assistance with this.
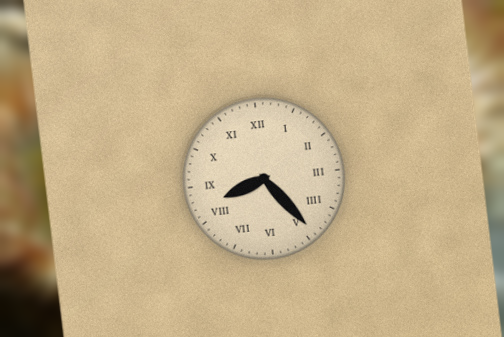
8:24
